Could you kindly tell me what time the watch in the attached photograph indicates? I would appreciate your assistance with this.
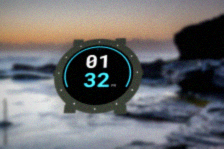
1:32
